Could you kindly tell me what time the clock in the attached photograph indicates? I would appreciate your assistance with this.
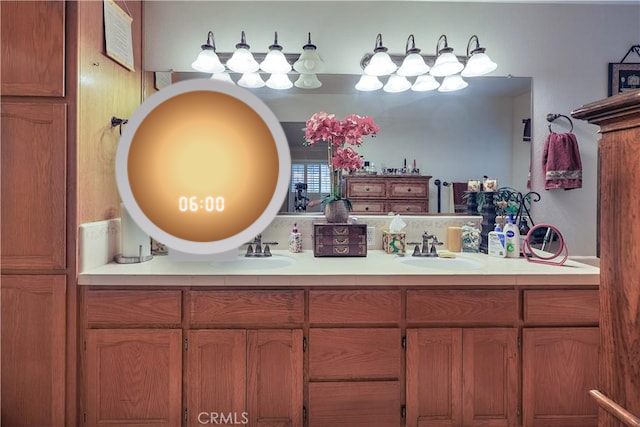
6:00
